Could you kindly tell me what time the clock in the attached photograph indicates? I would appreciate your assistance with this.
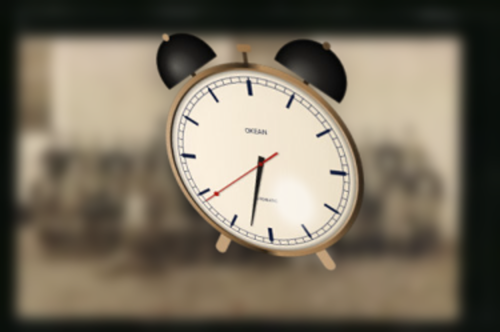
6:32:39
